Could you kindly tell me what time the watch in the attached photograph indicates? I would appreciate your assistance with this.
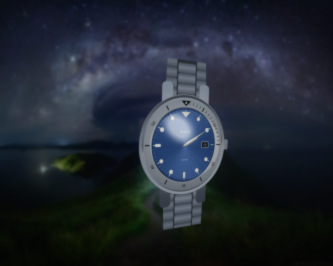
2:10
